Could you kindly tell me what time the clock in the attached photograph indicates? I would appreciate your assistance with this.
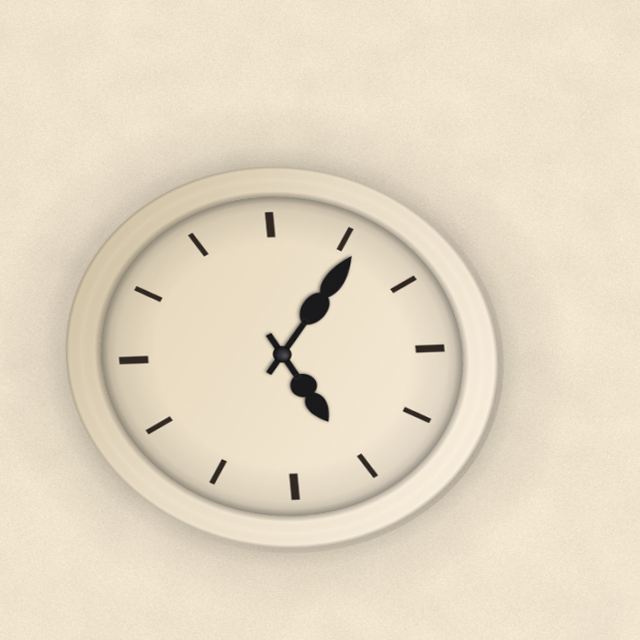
5:06
